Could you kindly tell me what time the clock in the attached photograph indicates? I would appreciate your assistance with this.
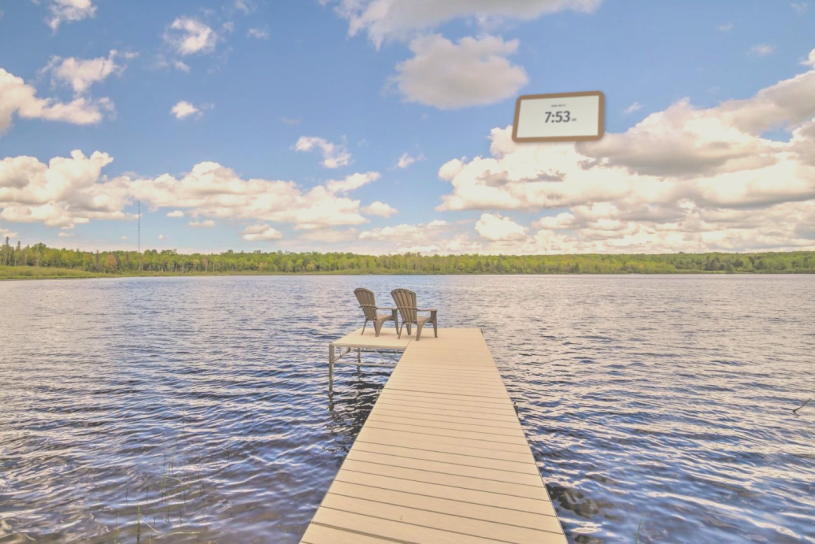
7:53
